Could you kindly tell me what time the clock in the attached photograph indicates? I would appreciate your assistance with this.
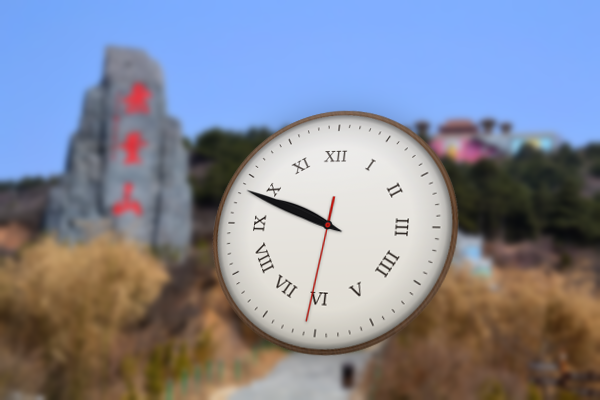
9:48:31
